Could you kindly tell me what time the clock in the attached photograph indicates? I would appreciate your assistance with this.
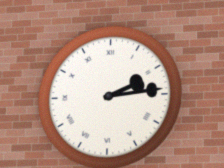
2:14
